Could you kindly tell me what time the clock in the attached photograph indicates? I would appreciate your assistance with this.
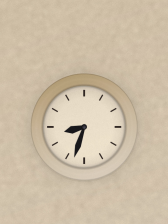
8:33
